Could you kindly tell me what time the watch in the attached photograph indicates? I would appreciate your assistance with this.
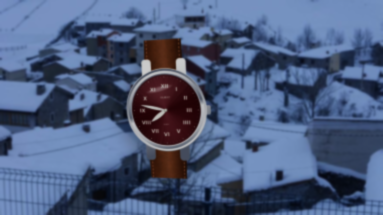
7:47
